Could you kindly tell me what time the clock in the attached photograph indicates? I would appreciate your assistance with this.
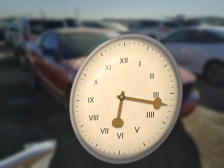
6:17
